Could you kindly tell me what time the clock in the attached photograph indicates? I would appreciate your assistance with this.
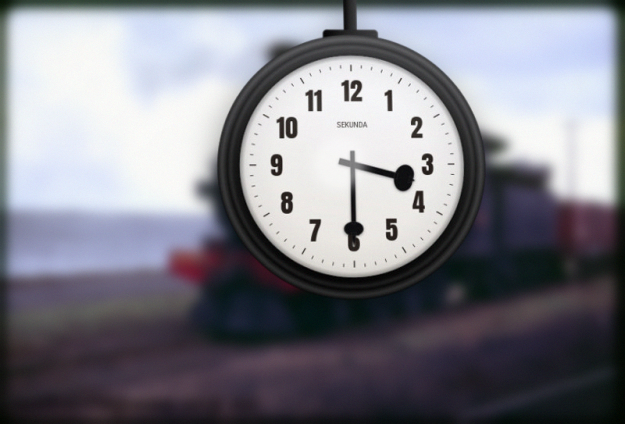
3:30
